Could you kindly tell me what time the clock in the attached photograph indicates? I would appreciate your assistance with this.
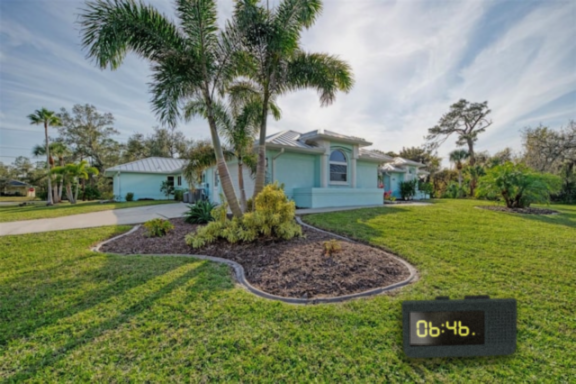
6:46
